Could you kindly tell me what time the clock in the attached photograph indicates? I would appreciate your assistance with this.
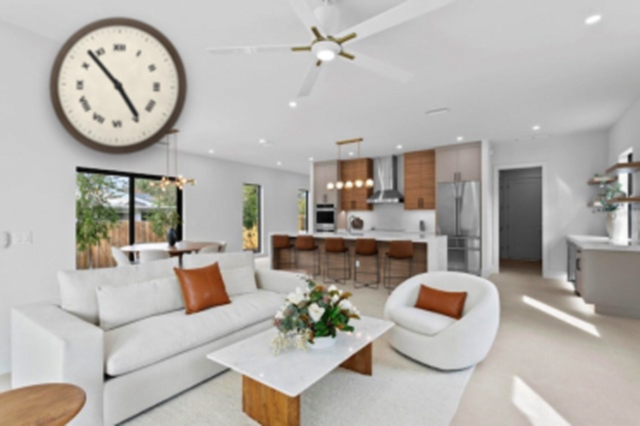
4:53
